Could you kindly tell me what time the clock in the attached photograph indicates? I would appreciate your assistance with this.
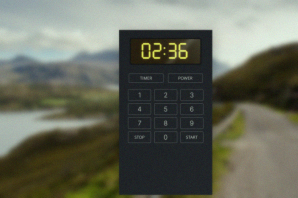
2:36
